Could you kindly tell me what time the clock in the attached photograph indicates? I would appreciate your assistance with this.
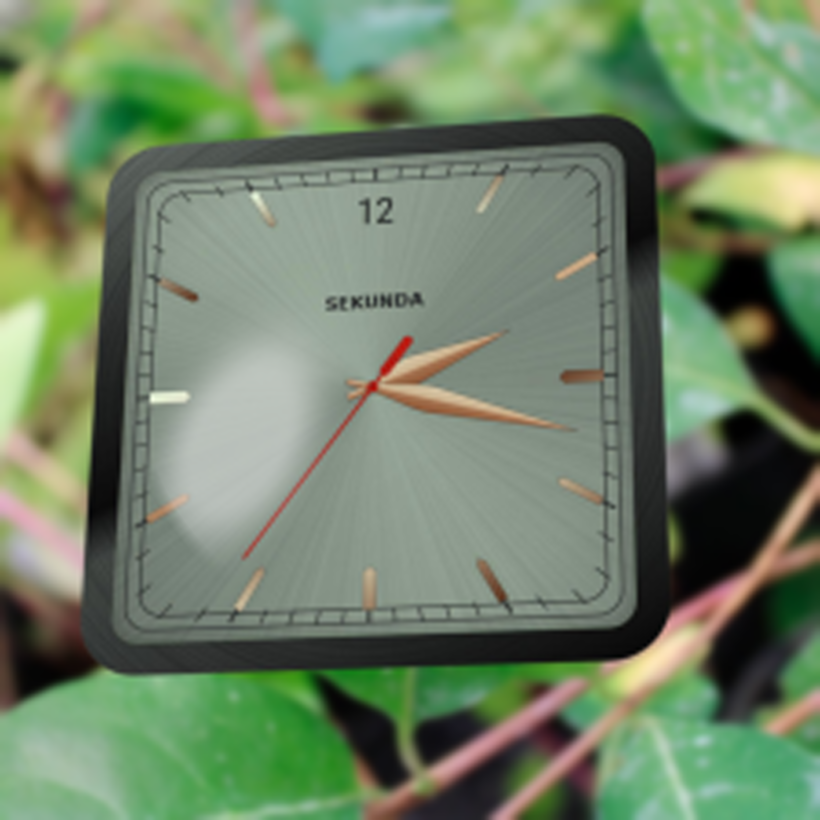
2:17:36
